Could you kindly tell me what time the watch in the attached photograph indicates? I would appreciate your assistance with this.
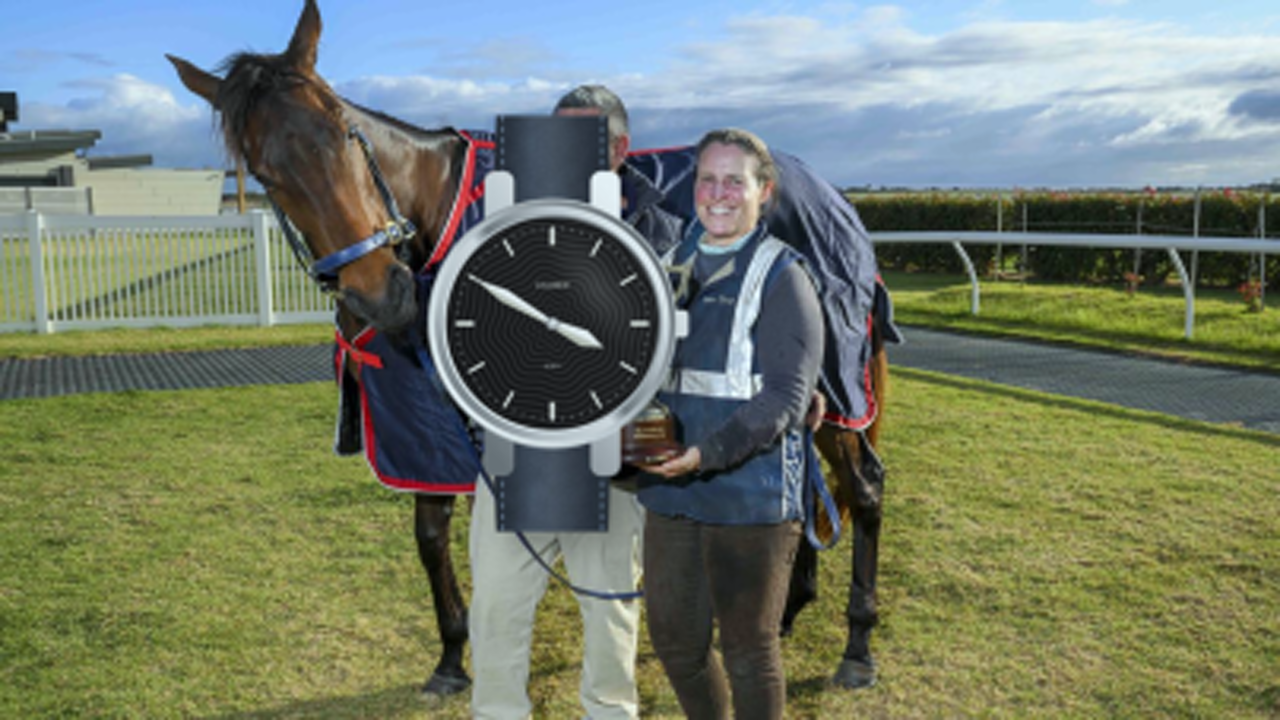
3:50
